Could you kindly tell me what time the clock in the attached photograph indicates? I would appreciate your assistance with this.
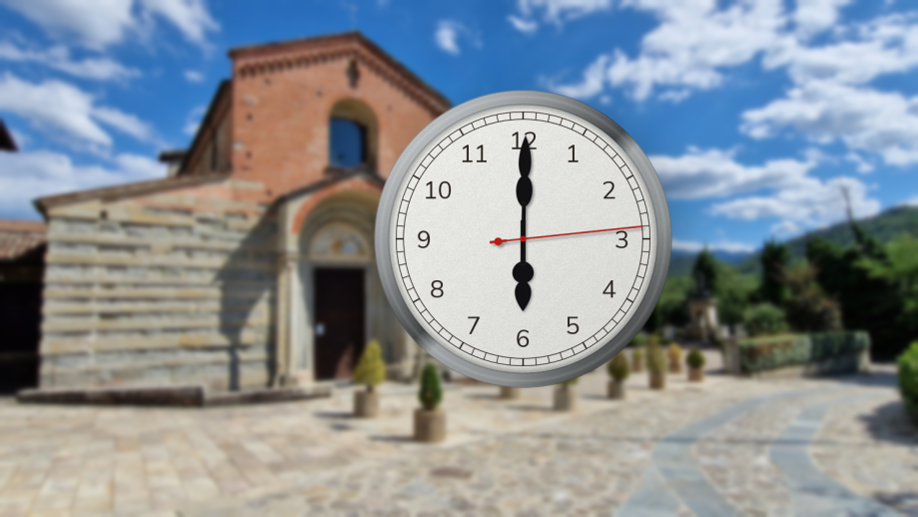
6:00:14
